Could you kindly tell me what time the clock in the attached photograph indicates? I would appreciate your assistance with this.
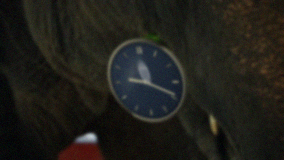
9:19
